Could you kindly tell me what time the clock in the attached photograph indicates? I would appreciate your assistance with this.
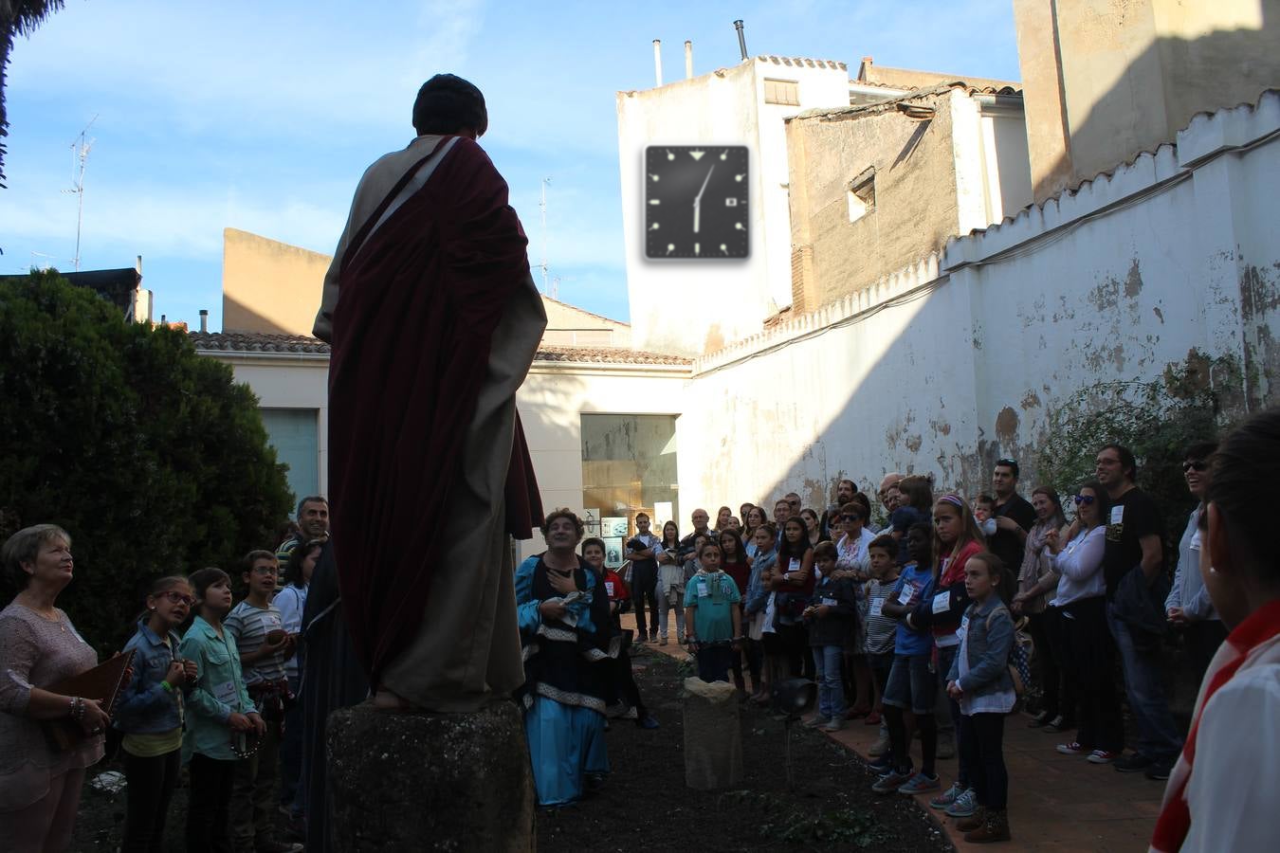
6:04
